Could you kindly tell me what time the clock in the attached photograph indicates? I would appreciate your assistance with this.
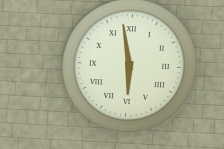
5:58
